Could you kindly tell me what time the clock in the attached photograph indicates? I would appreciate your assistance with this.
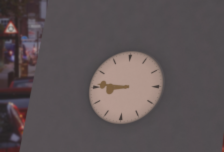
8:46
